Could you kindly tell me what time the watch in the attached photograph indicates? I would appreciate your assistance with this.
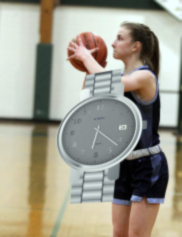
6:22
